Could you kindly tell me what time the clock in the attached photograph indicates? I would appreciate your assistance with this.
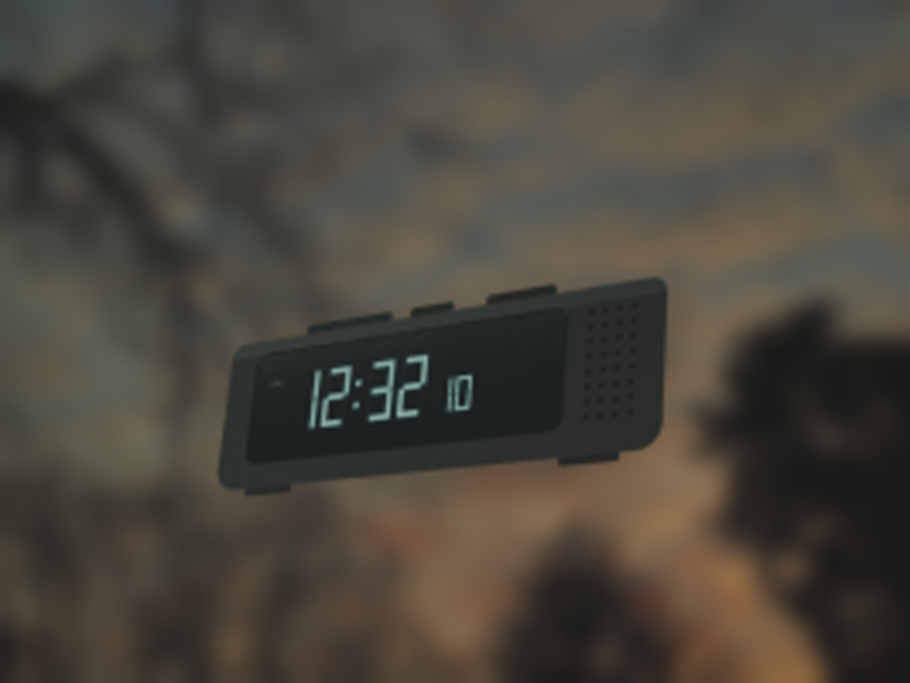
12:32:10
